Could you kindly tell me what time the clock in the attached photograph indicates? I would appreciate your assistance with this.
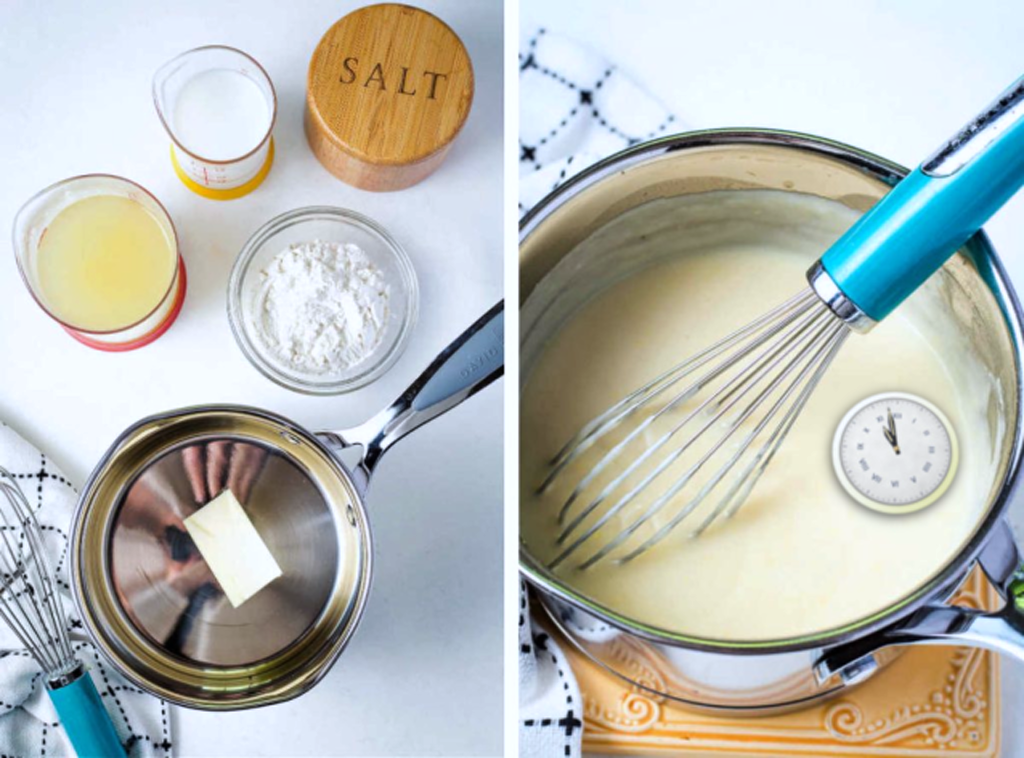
10:58
